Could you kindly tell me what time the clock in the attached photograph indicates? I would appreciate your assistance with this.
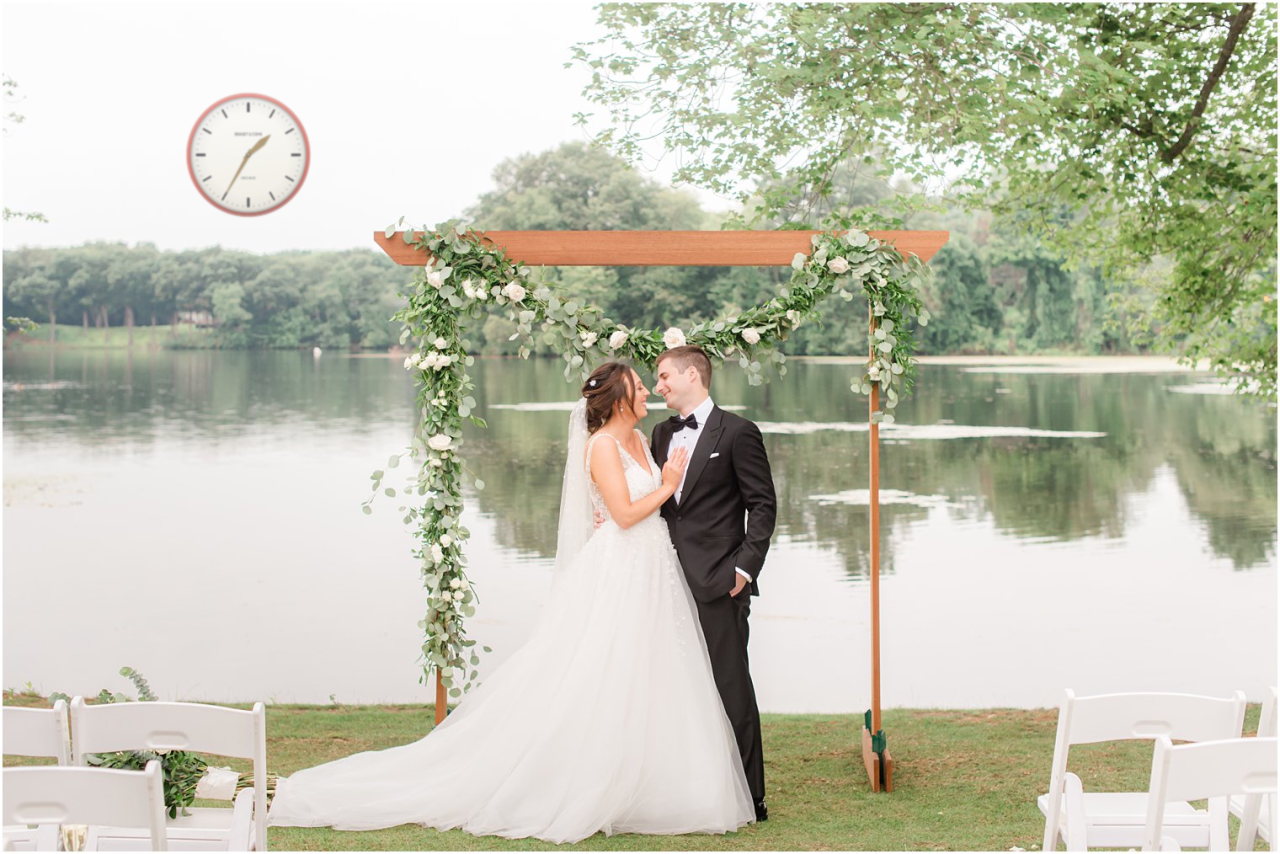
1:35
